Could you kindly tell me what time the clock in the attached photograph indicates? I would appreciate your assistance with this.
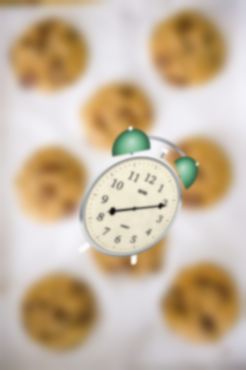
8:11
